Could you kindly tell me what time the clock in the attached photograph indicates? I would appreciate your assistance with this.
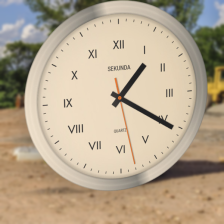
1:20:28
